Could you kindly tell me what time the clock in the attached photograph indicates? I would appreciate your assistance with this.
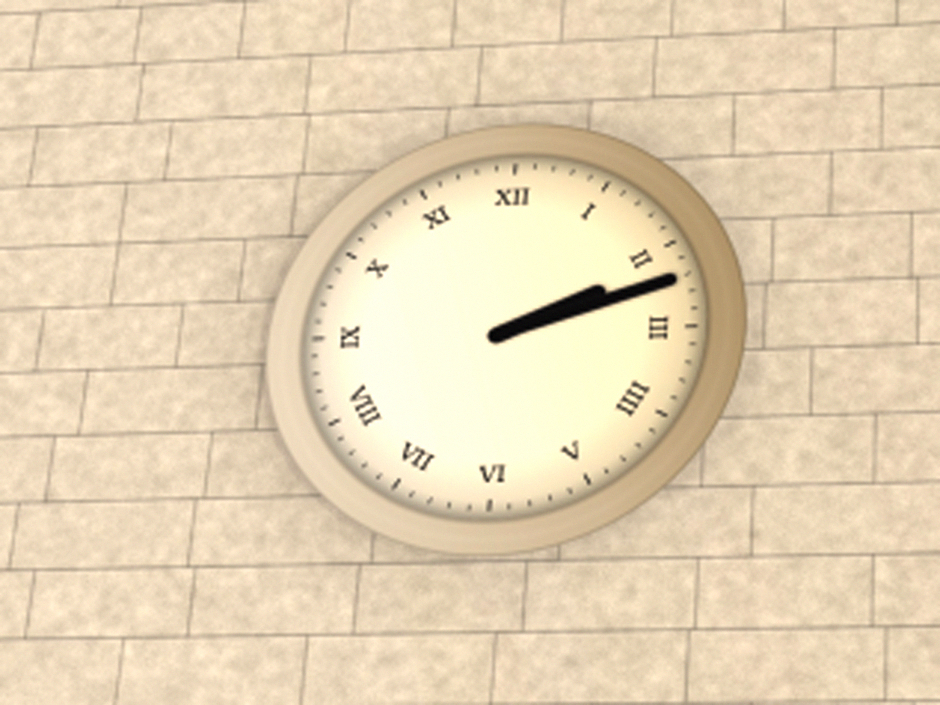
2:12
